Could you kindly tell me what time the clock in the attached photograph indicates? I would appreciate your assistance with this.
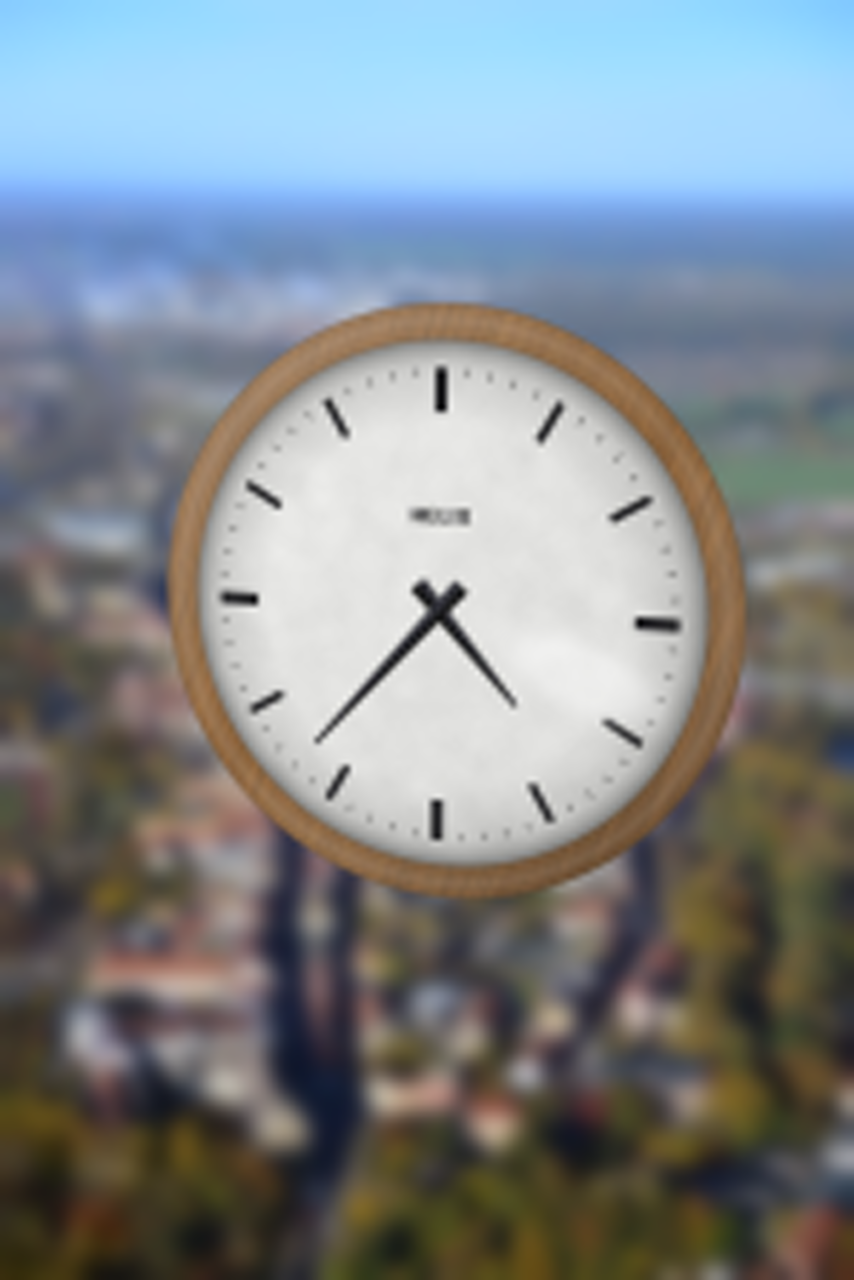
4:37
